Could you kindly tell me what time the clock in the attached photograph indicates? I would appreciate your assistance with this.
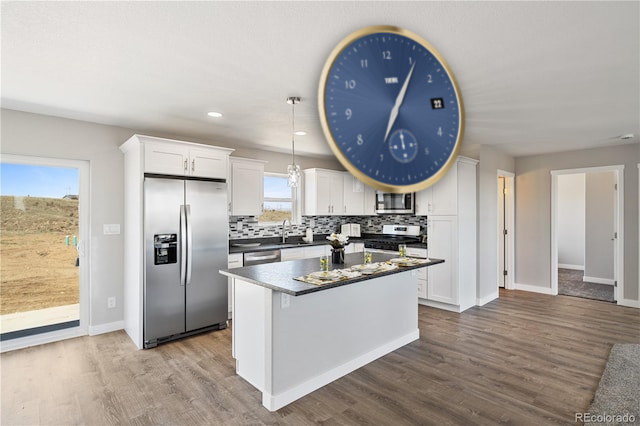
7:06
